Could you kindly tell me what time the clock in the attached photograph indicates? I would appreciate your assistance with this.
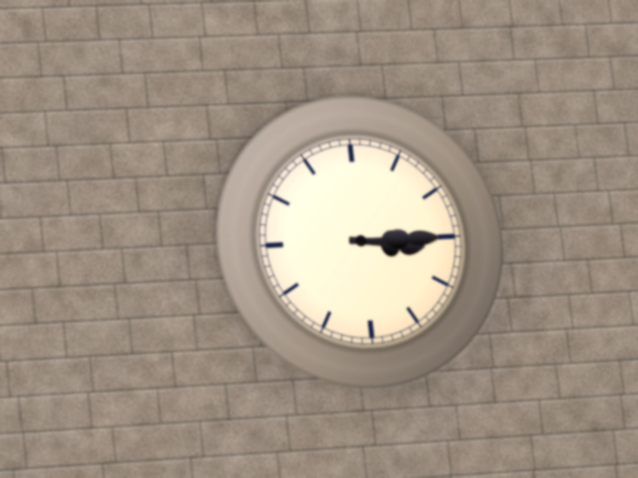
3:15
